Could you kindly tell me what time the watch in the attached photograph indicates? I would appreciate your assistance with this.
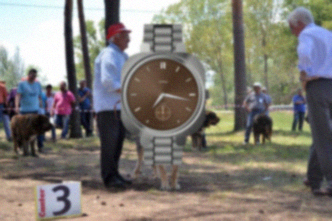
7:17
